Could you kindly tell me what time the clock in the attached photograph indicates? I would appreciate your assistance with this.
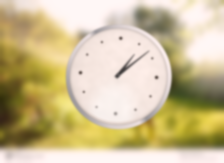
1:08
